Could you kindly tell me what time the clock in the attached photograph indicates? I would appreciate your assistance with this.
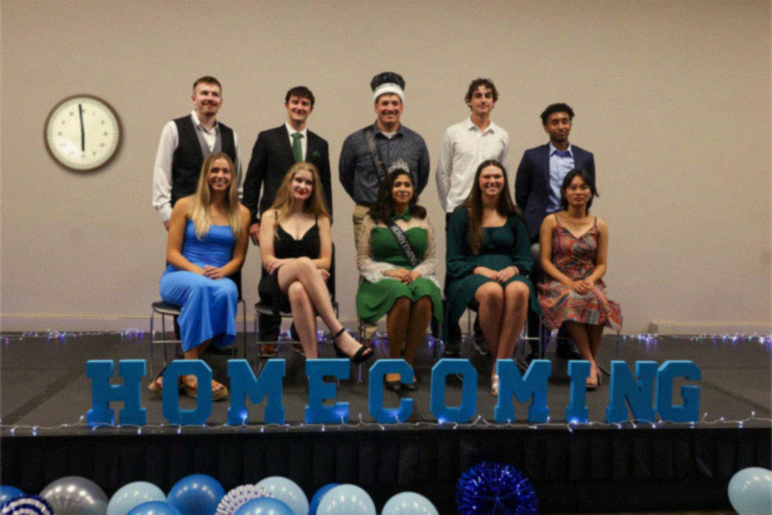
5:59
